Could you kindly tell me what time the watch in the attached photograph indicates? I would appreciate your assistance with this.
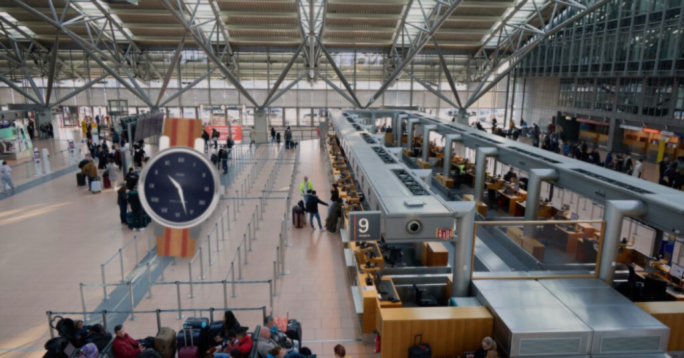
10:27
